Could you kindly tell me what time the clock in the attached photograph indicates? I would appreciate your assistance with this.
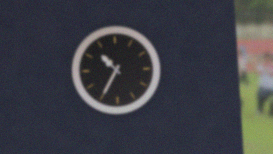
10:35
